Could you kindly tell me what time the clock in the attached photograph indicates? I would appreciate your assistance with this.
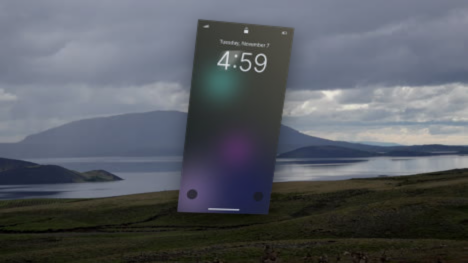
4:59
